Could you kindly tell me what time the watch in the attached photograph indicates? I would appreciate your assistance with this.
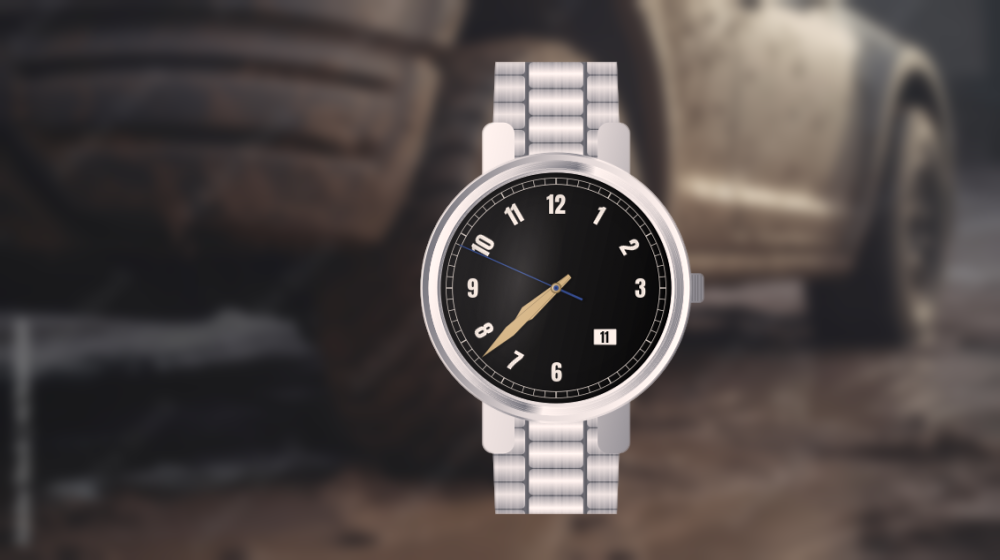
7:37:49
